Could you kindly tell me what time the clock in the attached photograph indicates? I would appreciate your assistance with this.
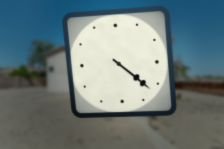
4:22
